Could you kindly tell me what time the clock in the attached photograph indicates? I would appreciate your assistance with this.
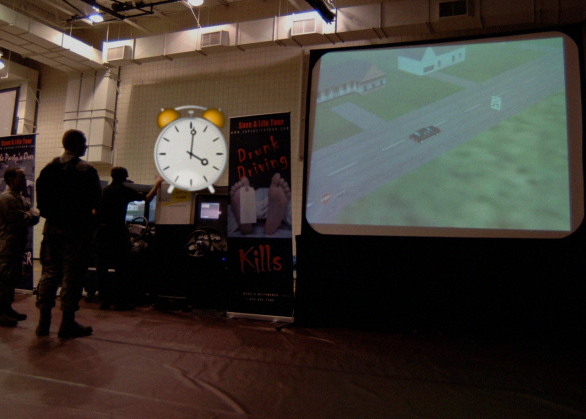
4:01
